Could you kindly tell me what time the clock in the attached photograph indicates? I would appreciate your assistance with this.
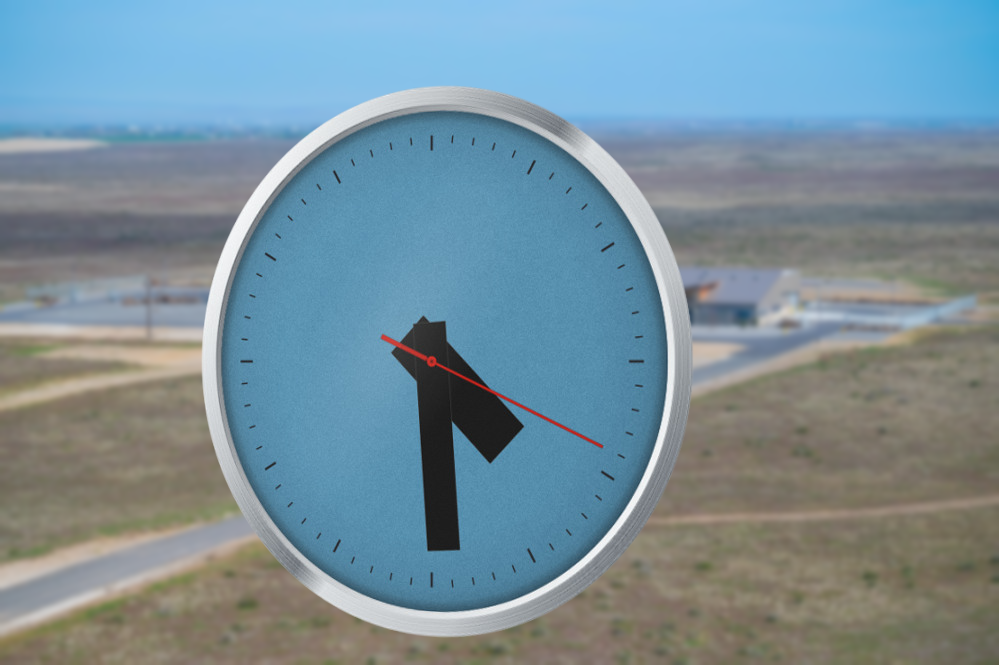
4:29:19
